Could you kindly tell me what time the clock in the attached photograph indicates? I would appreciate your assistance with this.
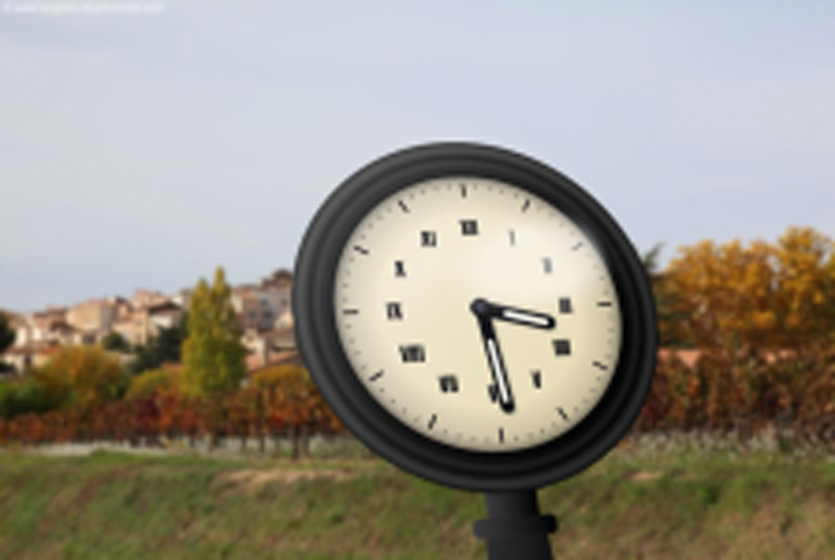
3:29
